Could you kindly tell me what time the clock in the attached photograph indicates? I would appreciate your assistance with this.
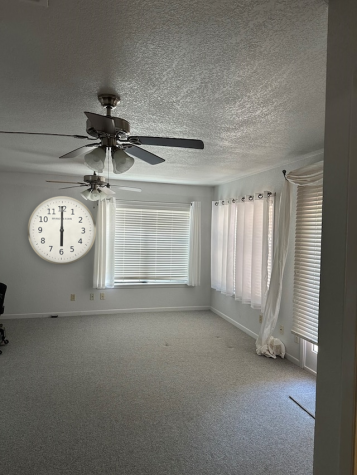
6:00
